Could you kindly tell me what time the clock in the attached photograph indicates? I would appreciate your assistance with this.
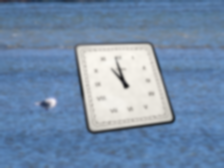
10:59
